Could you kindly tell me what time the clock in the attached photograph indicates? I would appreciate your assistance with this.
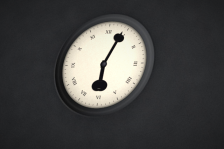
6:04
